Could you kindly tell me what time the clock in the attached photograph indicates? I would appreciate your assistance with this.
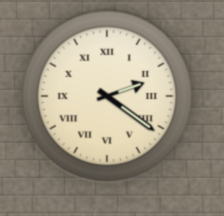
2:21
